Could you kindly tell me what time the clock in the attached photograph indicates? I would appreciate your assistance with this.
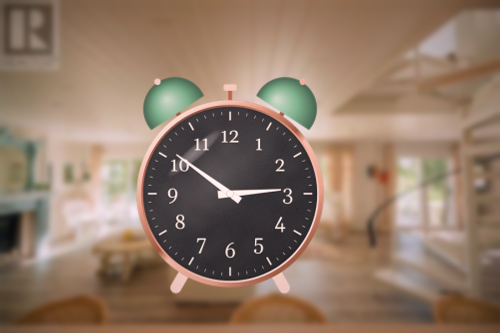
2:51
